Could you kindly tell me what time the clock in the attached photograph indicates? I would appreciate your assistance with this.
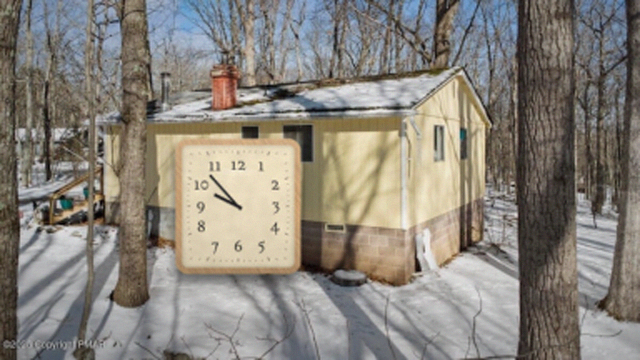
9:53
